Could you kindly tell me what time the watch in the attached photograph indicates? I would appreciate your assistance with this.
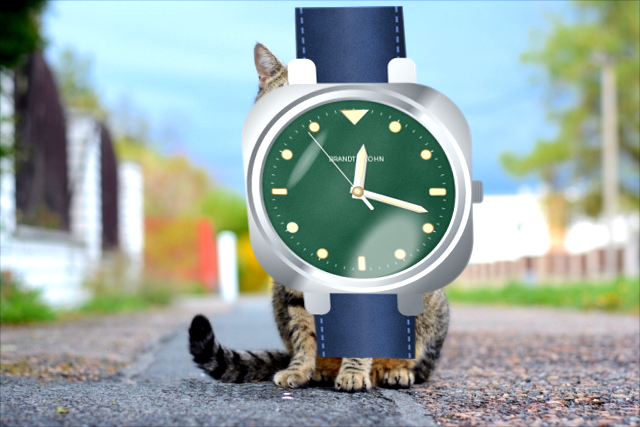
12:17:54
